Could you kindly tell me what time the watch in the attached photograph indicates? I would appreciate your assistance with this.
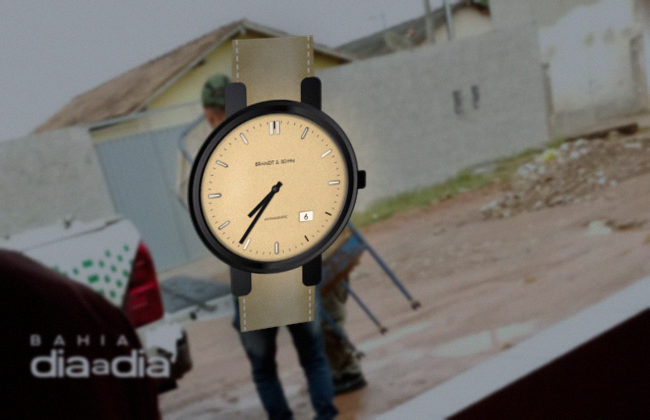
7:36
